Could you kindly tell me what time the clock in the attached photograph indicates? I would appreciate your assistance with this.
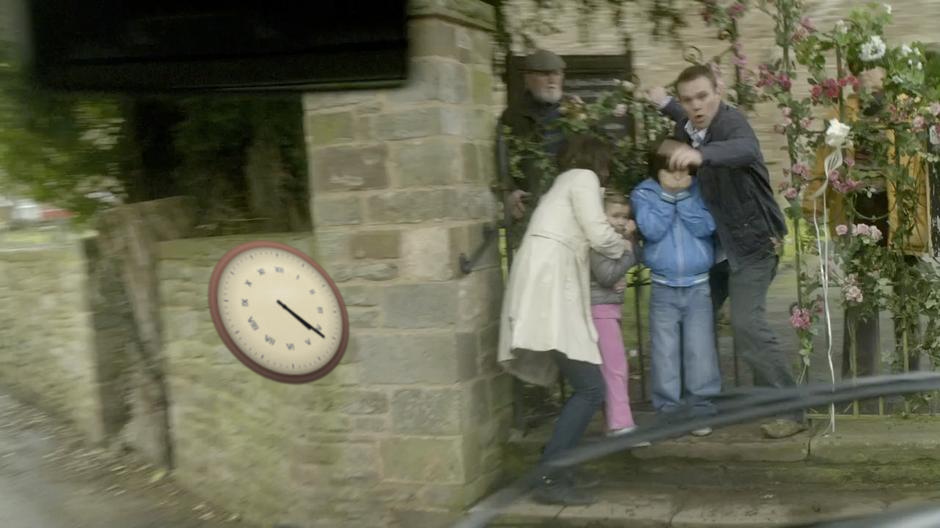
4:21
